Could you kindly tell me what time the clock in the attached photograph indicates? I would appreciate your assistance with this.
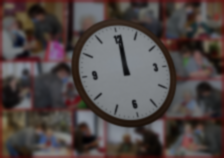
12:01
